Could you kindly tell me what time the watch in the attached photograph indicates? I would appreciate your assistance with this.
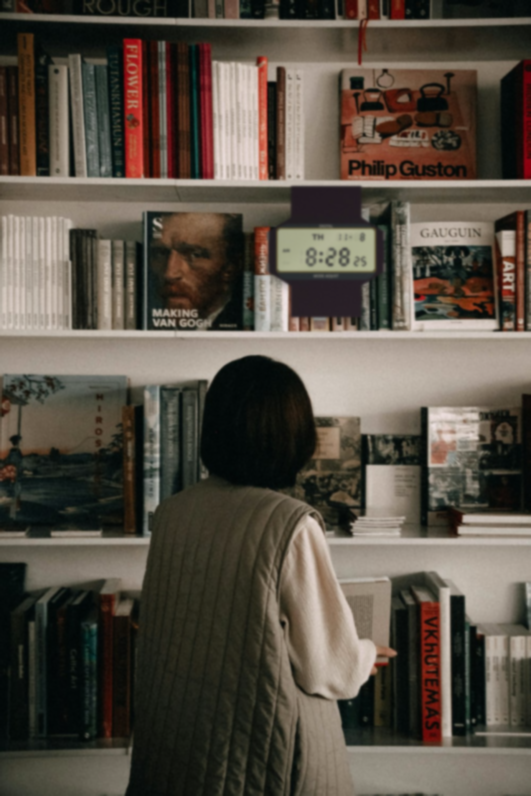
8:28
